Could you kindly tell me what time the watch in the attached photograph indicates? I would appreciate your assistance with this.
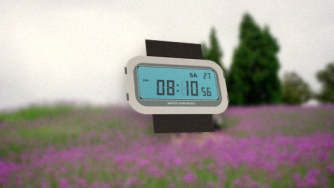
8:10:56
